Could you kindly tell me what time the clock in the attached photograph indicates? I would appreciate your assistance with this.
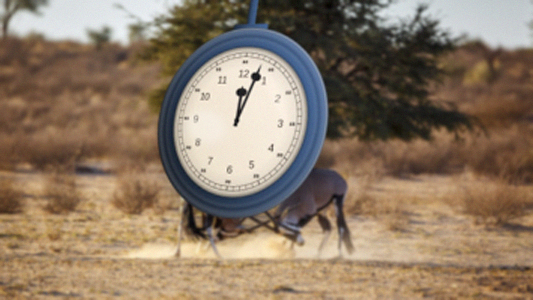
12:03
